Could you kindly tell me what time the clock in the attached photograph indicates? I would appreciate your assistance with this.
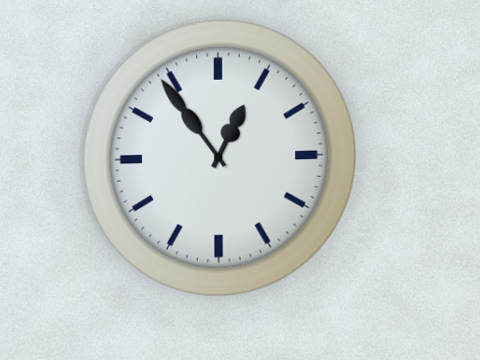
12:54
